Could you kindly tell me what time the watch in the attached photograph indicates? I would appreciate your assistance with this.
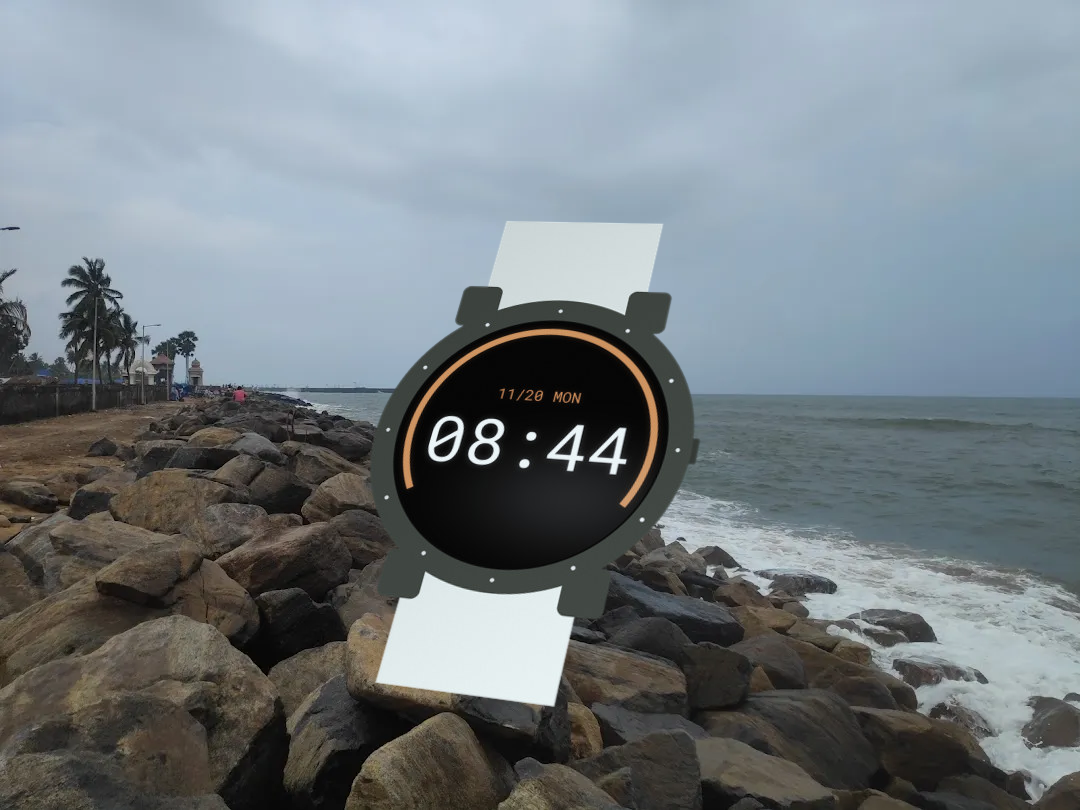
8:44
